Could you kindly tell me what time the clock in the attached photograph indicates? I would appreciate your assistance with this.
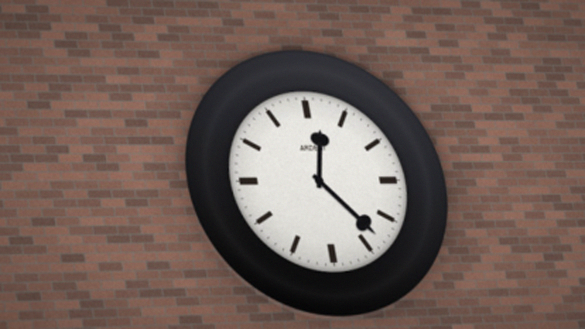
12:23
